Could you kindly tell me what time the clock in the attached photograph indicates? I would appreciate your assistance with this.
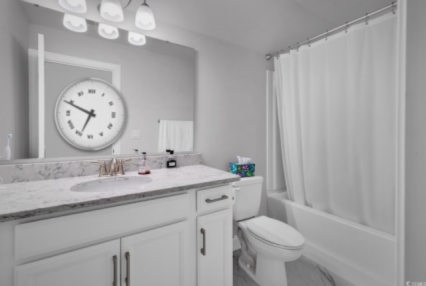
6:49
